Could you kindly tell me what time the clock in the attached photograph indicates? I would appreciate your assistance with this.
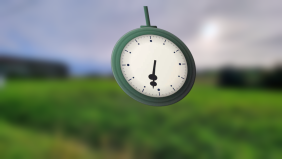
6:32
